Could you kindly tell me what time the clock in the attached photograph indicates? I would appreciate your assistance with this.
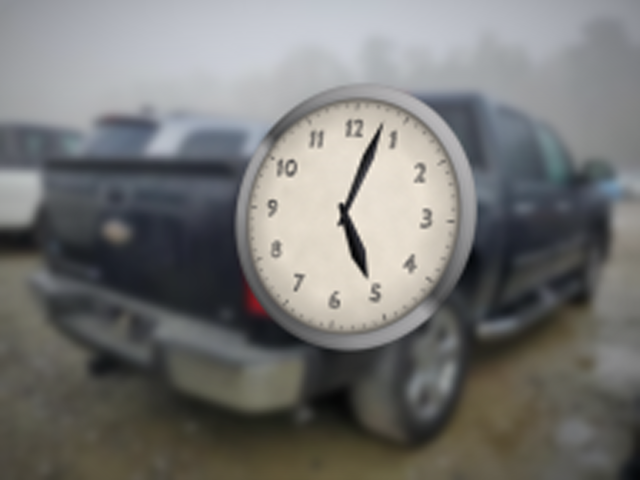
5:03
